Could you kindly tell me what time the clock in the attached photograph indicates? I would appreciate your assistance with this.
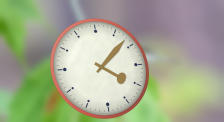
4:08
